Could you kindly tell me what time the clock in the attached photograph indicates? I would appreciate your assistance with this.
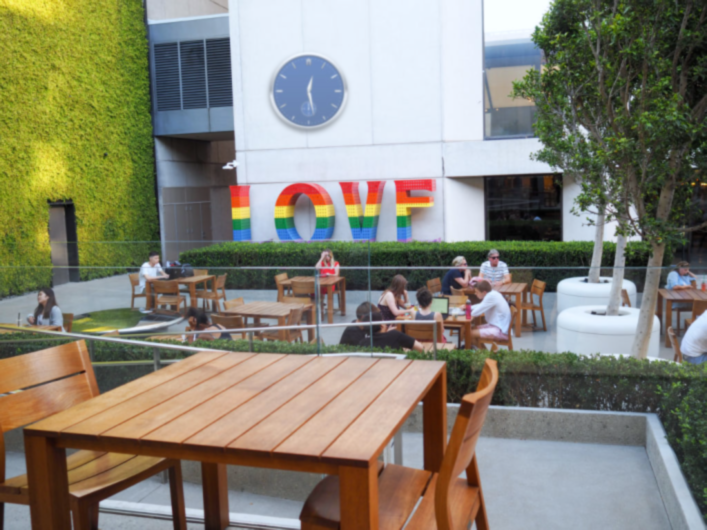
12:28
